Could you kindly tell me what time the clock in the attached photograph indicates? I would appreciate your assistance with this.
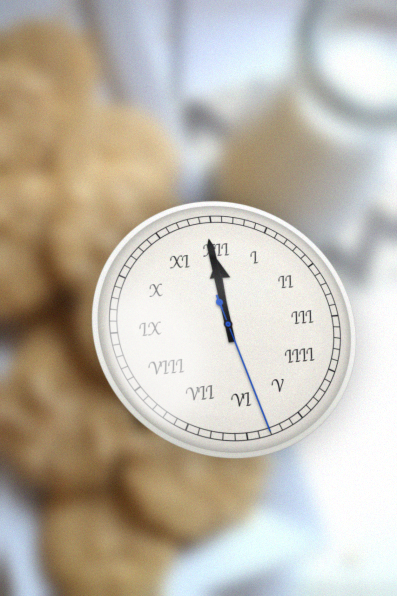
11:59:28
